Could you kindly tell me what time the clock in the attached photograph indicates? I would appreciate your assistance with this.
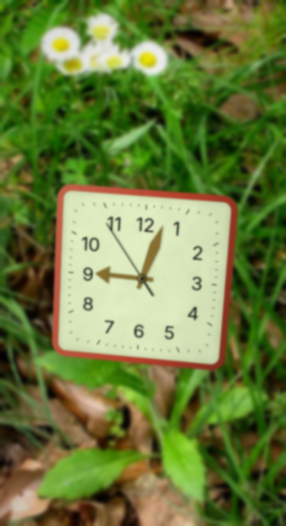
9:02:54
